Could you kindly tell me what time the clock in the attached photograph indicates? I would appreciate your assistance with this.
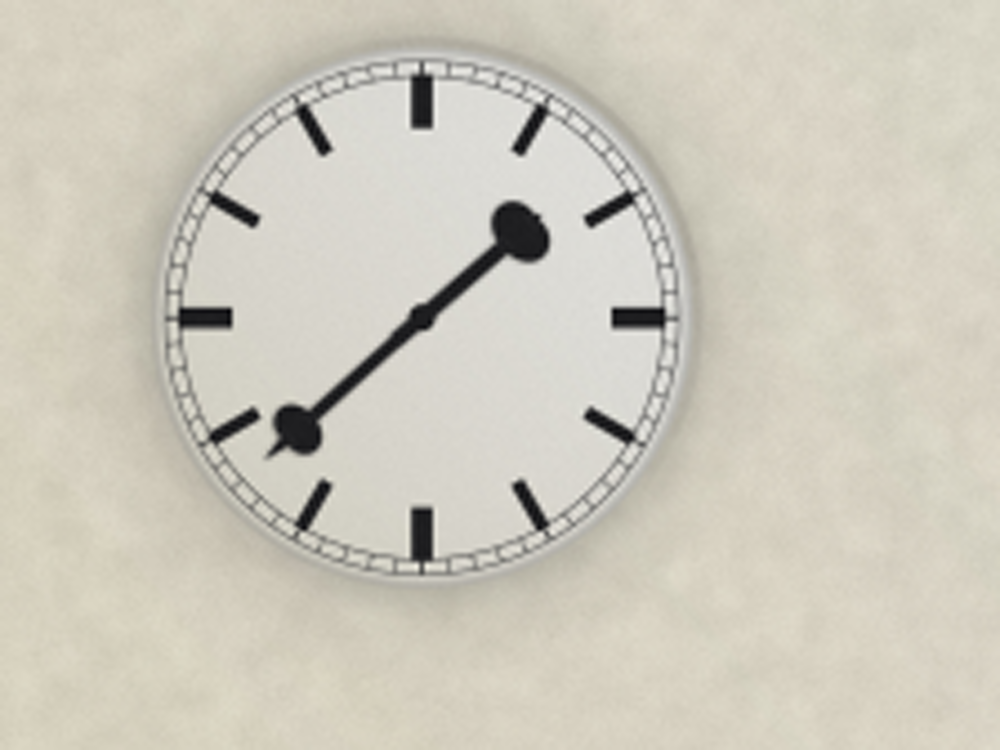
1:38
